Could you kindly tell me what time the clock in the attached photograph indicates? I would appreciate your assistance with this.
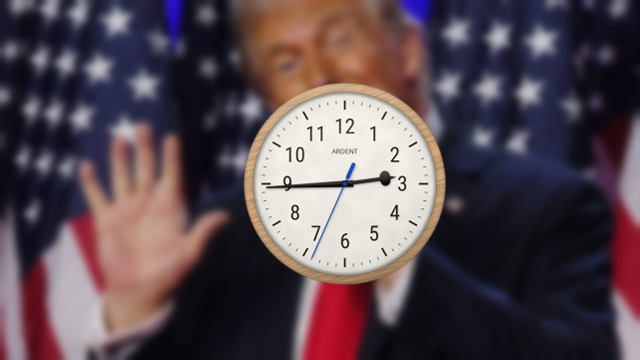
2:44:34
